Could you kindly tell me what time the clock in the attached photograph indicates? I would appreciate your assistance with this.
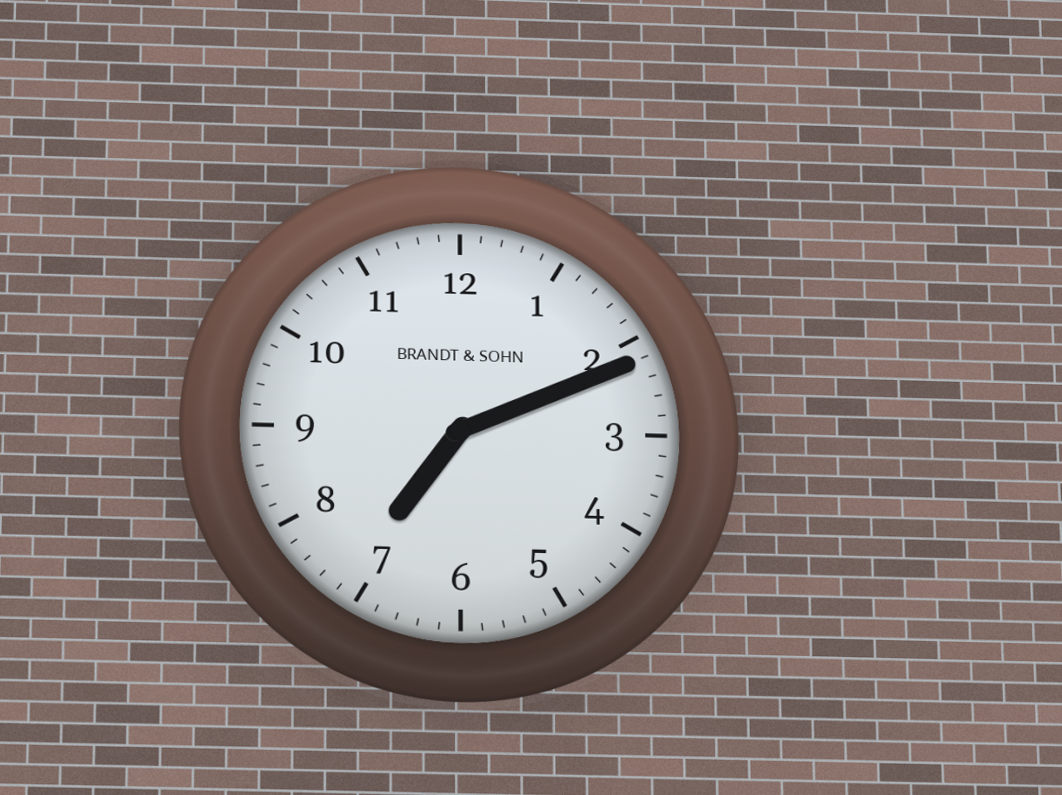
7:11
